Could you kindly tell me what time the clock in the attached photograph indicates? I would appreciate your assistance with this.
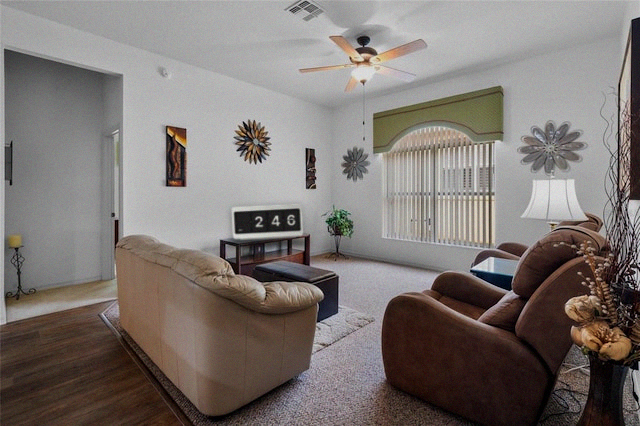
2:46
